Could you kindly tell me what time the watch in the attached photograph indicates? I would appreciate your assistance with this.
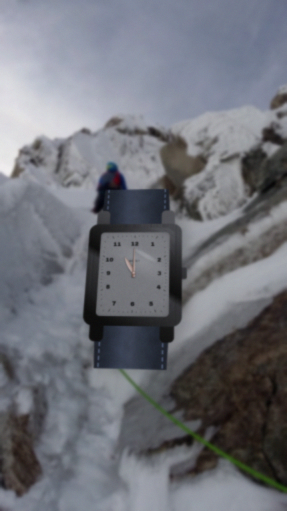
11:00
